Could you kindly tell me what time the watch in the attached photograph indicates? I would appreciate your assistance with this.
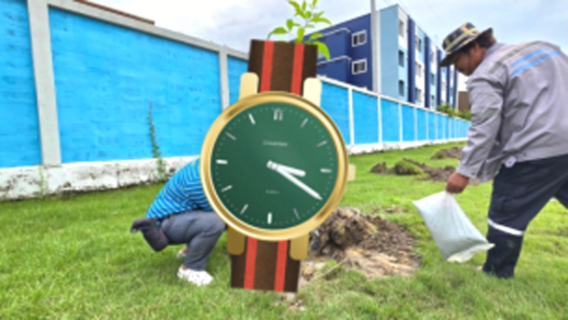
3:20
